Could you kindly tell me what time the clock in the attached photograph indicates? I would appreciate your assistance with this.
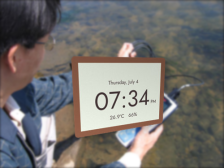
7:34
